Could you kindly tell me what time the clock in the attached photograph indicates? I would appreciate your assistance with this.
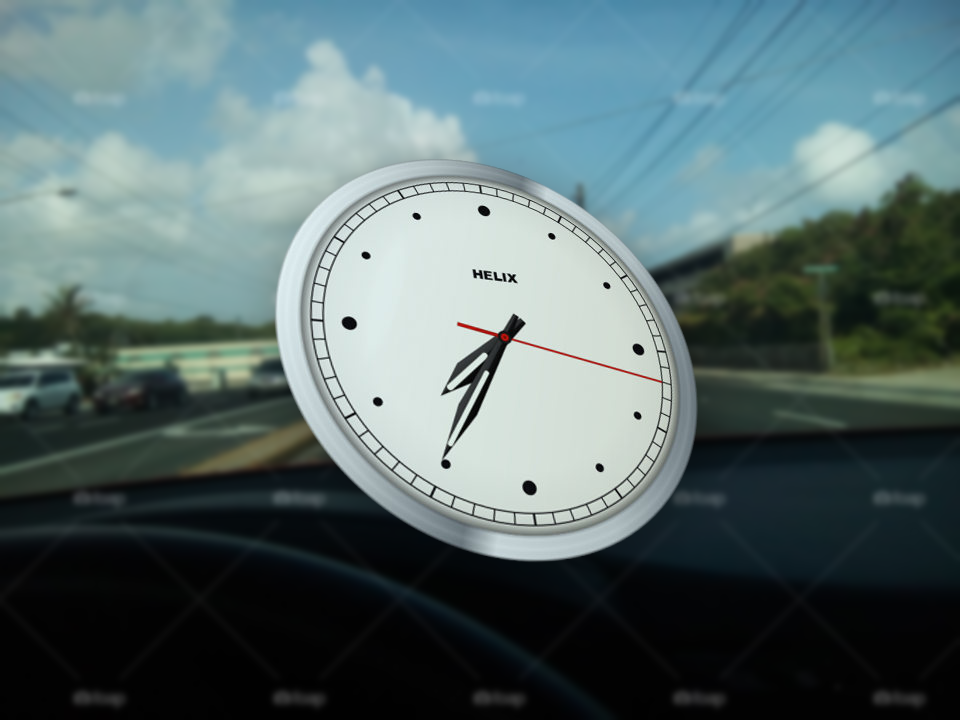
7:35:17
